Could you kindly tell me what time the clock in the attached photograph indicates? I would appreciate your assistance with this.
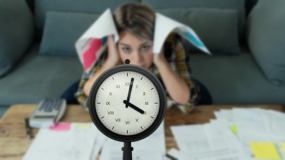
4:02
